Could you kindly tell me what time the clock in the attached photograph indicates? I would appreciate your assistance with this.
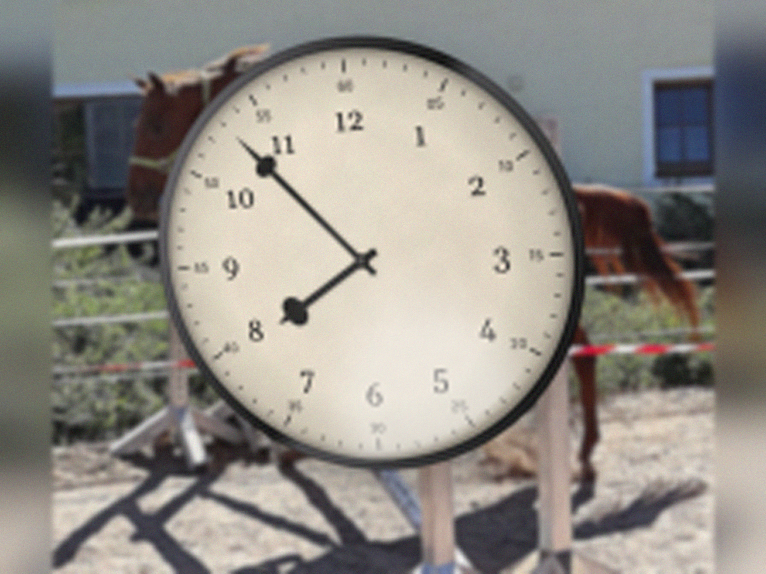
7:53
